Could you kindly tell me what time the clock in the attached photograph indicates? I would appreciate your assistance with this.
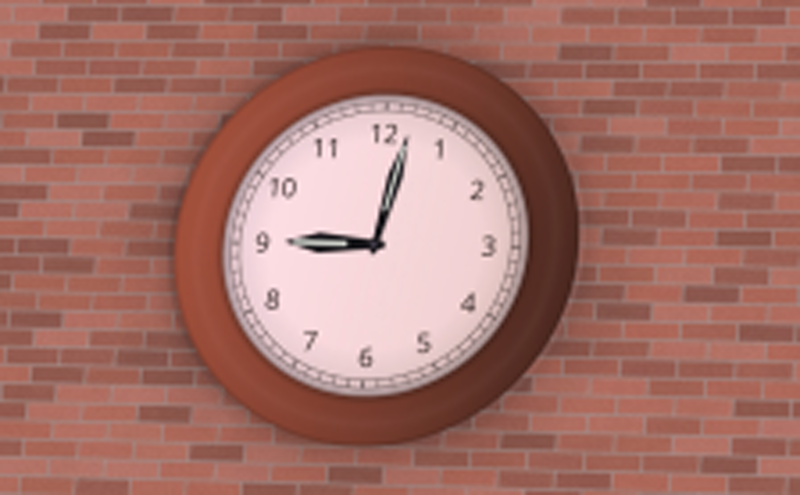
9:02
